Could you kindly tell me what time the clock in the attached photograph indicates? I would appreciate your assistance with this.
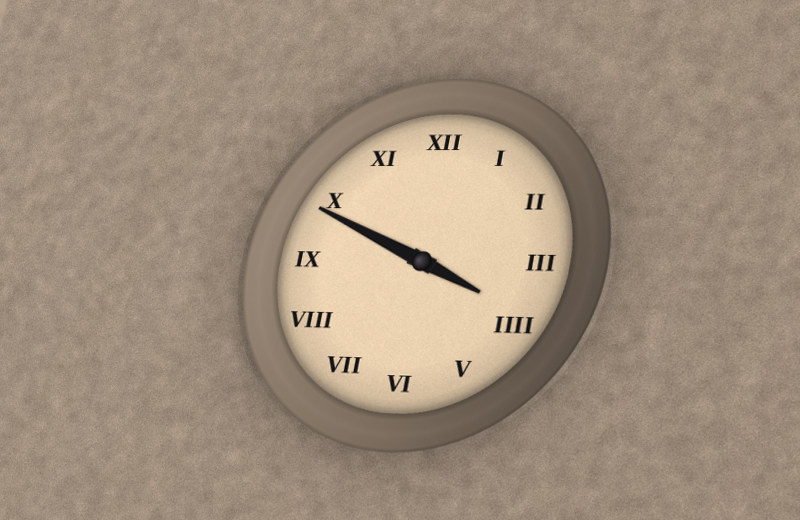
3:49
